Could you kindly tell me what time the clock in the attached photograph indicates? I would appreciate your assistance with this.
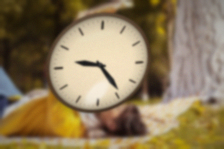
9:24
